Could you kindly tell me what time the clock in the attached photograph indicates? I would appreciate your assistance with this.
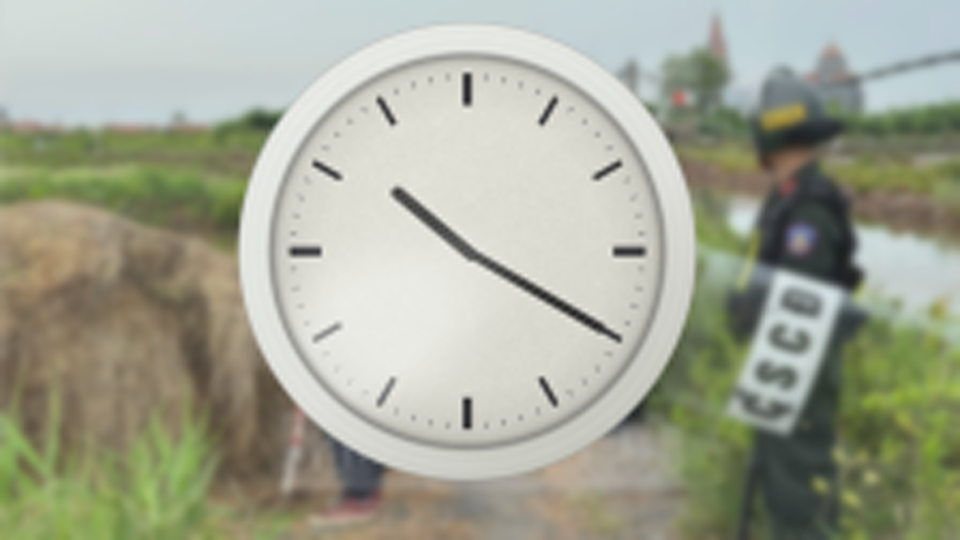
10:20
